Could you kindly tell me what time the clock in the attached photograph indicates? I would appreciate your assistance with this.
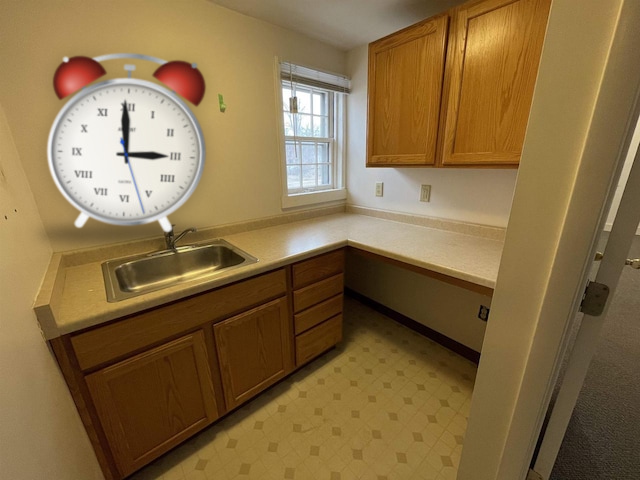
2:59:27
